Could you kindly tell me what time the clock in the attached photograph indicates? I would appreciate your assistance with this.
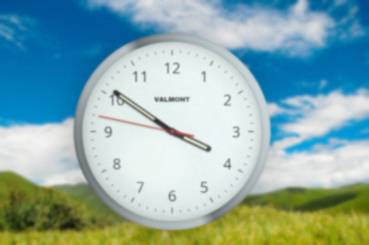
3:50:47
